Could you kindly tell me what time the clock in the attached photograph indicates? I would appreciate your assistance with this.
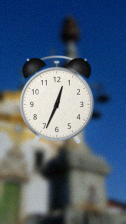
12:34
